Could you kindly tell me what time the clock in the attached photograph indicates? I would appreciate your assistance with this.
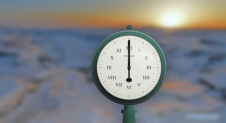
6:00
